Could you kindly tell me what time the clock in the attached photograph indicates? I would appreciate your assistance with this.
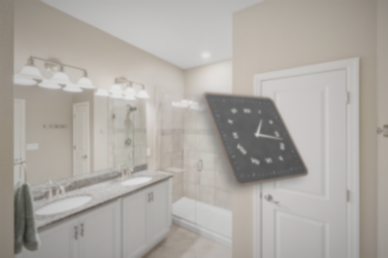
1:17
